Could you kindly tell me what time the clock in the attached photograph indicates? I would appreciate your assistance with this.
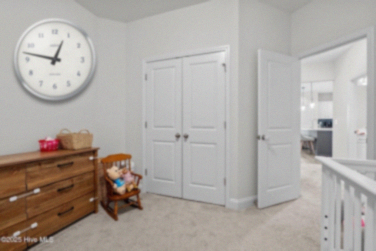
12:47
